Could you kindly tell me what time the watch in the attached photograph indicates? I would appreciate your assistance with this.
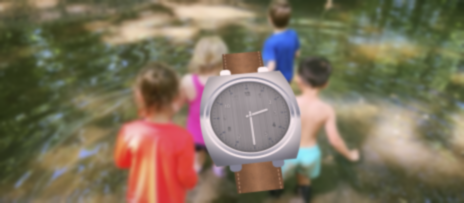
2:30
